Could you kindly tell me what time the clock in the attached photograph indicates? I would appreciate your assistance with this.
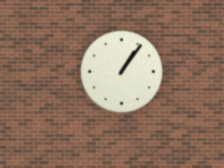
1:06
